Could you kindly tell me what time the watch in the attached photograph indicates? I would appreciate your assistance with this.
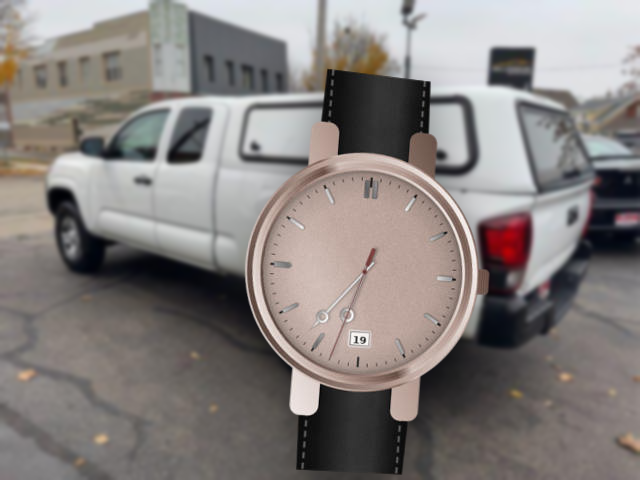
6:36:33
